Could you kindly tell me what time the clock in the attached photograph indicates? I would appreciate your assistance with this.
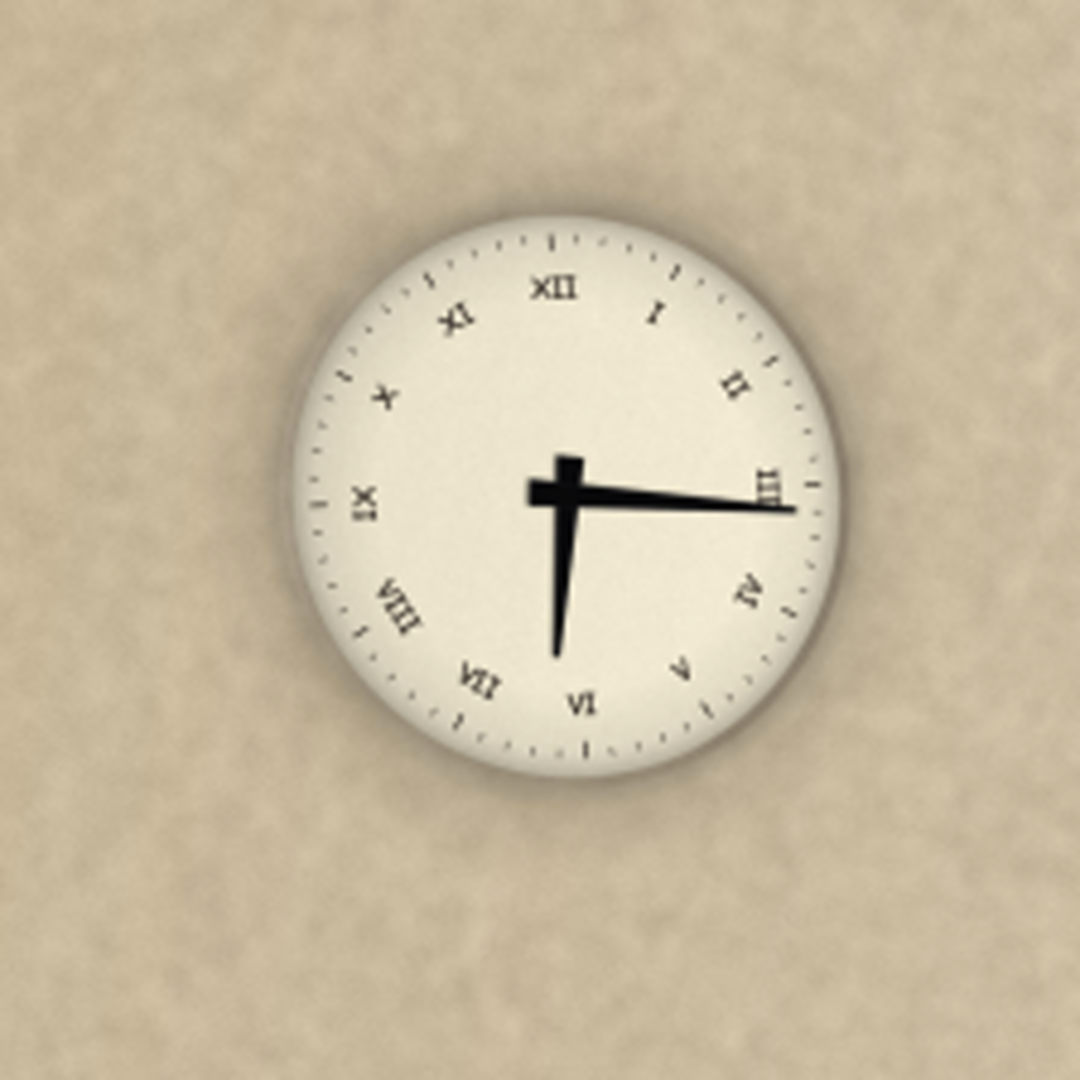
6:16
